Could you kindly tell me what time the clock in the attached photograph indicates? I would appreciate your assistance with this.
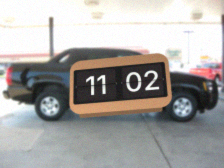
11:02
